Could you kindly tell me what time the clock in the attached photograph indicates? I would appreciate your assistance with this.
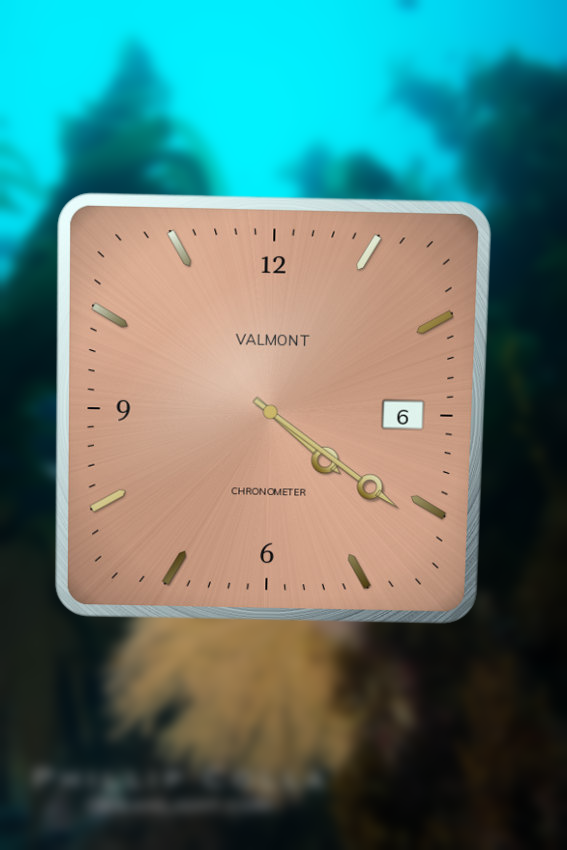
4:21
